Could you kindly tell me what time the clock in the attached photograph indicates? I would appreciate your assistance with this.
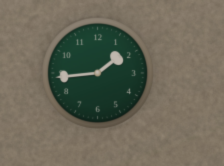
1:44
